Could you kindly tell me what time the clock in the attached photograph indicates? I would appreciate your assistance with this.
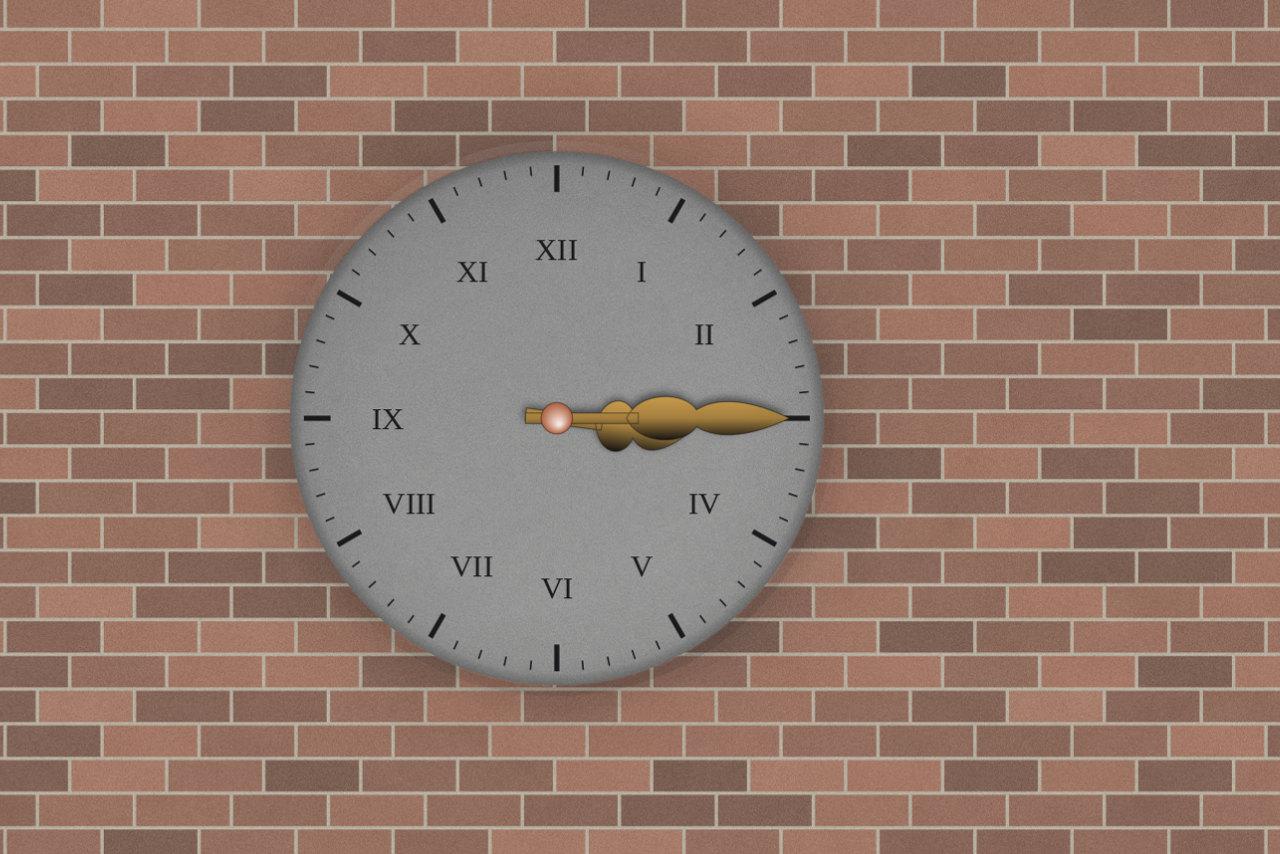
3:15
